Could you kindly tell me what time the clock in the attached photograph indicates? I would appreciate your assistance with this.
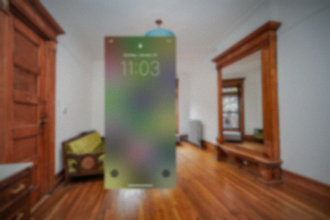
11:03
